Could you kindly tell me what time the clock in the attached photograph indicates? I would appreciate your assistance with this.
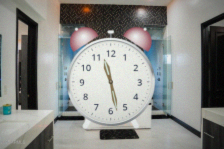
11:28
